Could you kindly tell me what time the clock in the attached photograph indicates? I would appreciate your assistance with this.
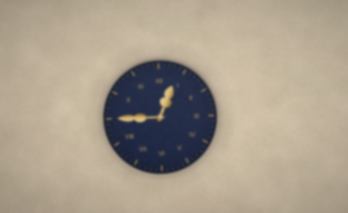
12:45
